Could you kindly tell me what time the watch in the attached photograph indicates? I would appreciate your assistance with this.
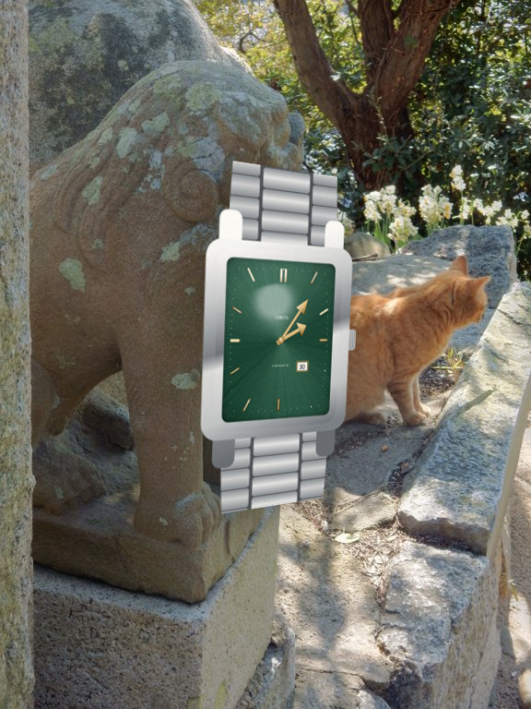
2:06
